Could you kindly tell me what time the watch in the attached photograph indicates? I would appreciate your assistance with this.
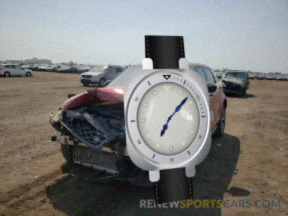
7:08
